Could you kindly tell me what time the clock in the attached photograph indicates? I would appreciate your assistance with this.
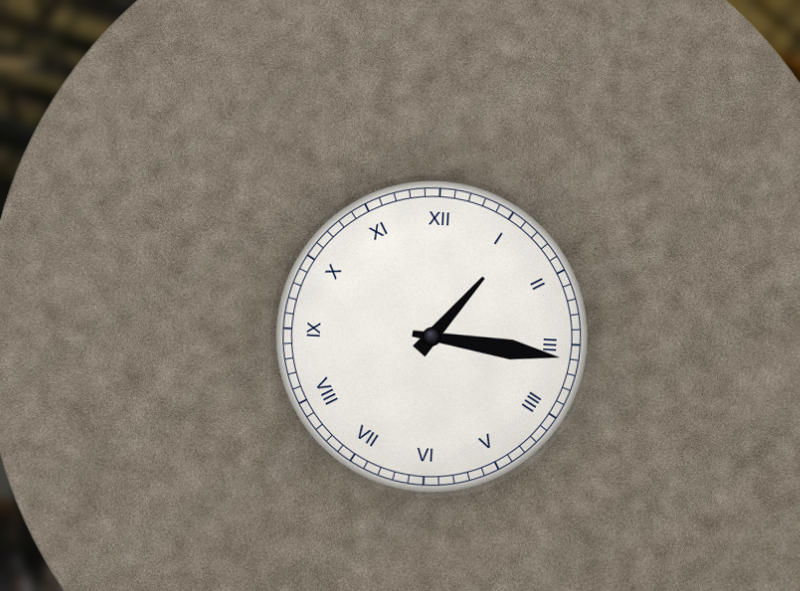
1:16
